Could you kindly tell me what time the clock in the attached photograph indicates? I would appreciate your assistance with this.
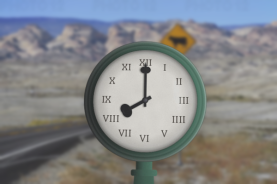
8:00
